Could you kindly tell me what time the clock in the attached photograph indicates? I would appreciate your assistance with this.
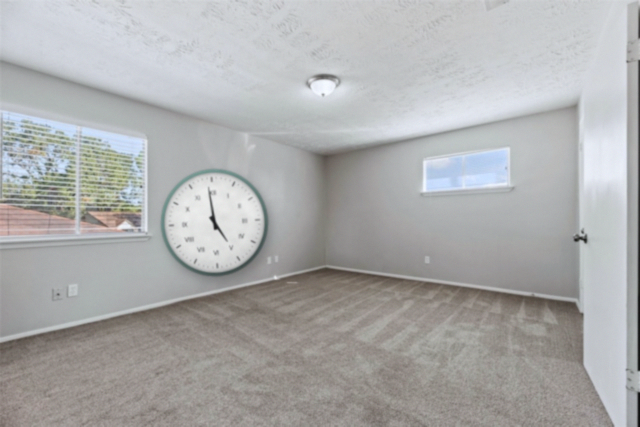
4:59
